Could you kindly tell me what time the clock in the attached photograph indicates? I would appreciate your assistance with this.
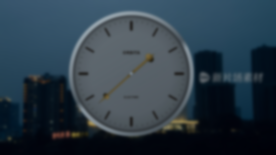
1:38
